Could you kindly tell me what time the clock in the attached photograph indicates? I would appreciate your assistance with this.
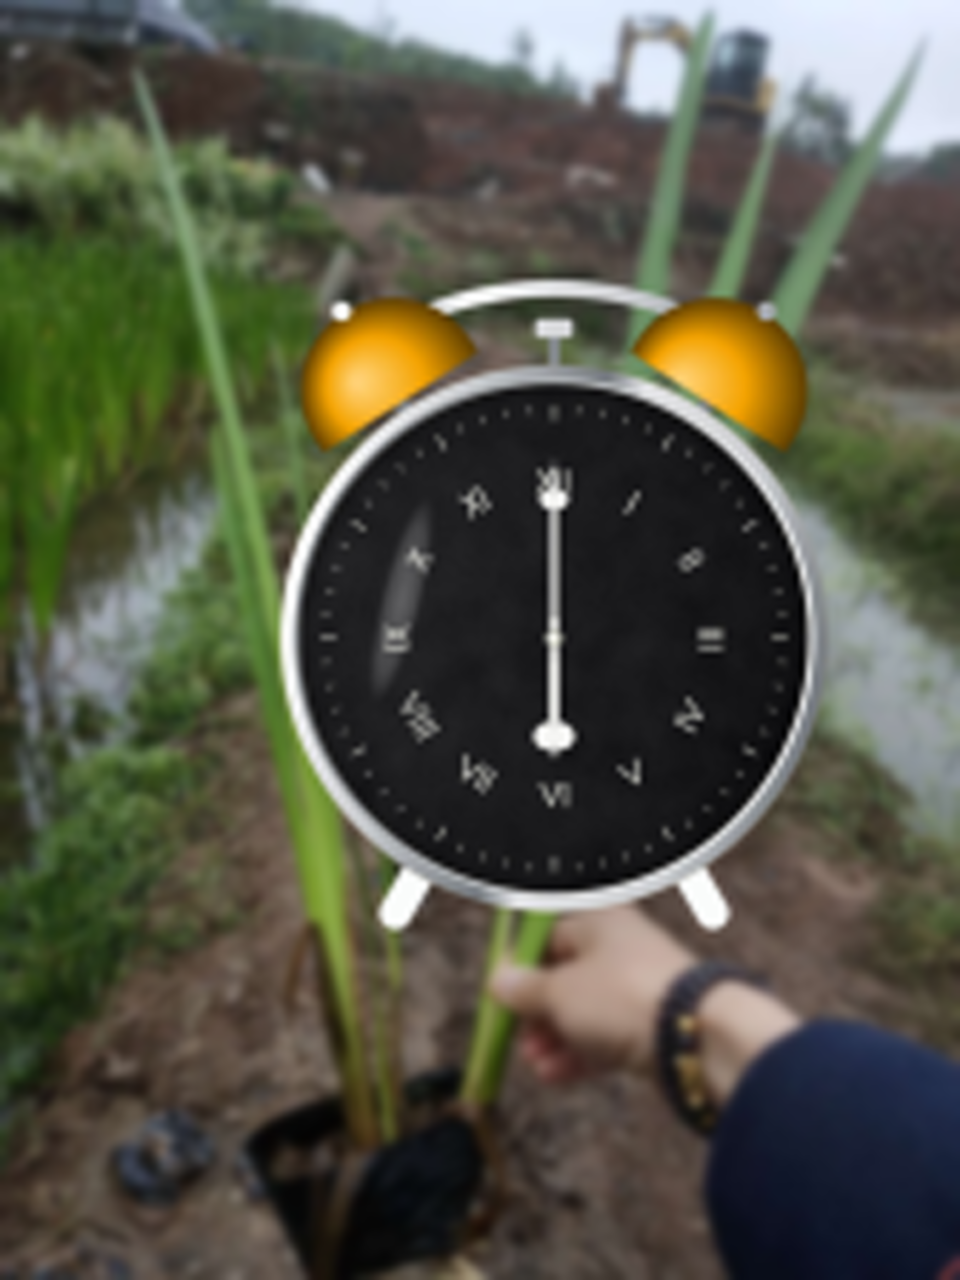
6:00
